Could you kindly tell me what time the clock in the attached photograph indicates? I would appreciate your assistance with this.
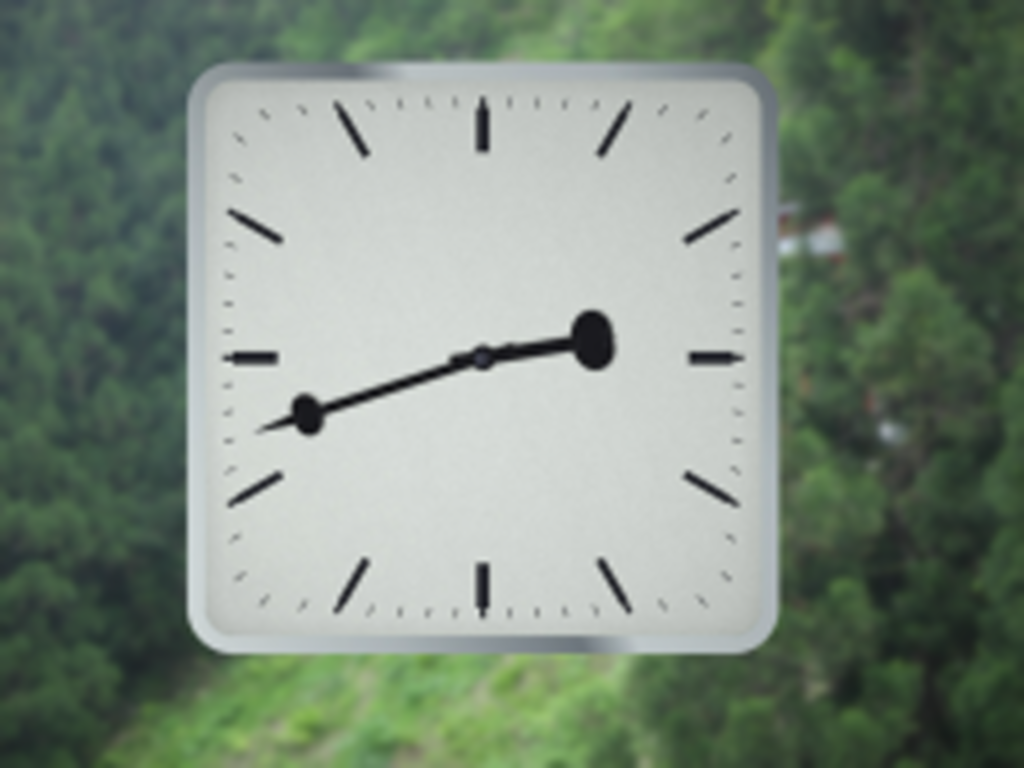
2:42
